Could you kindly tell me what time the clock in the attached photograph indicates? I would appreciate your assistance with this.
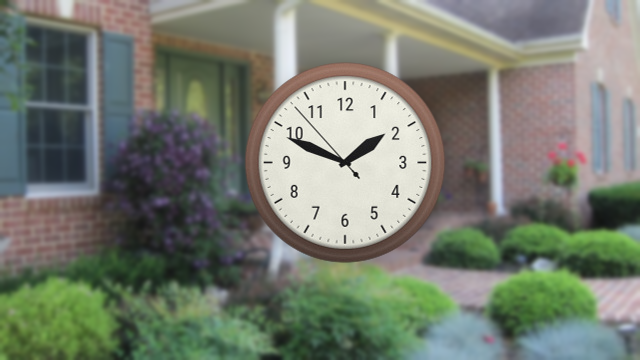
1:48:53
